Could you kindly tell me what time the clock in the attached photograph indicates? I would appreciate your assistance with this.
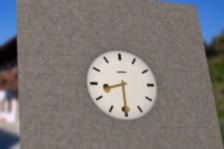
8:30
